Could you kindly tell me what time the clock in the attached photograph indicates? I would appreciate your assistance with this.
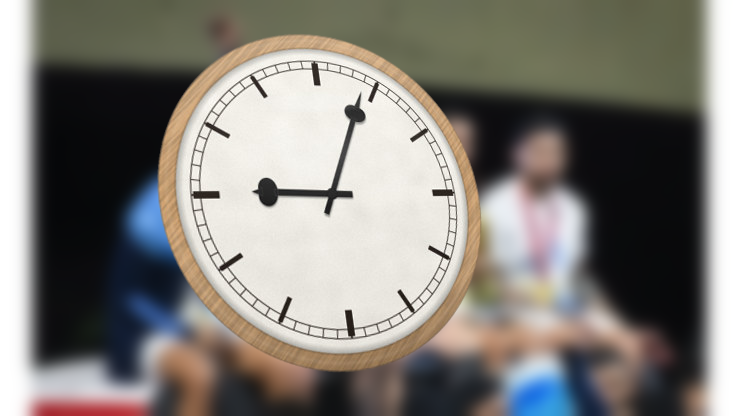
9:04
